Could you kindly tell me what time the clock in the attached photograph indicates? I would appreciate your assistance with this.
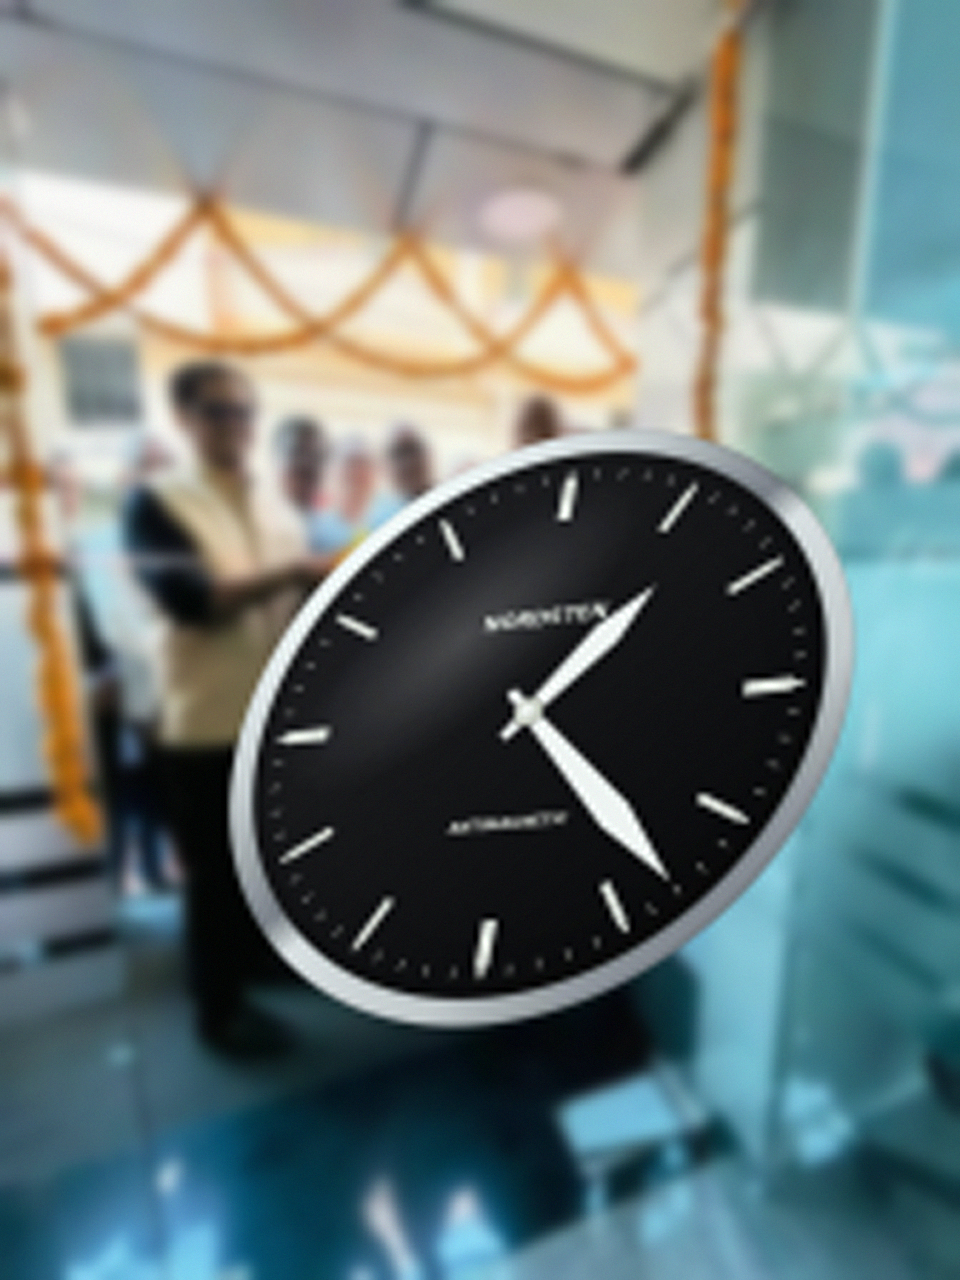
1:23
